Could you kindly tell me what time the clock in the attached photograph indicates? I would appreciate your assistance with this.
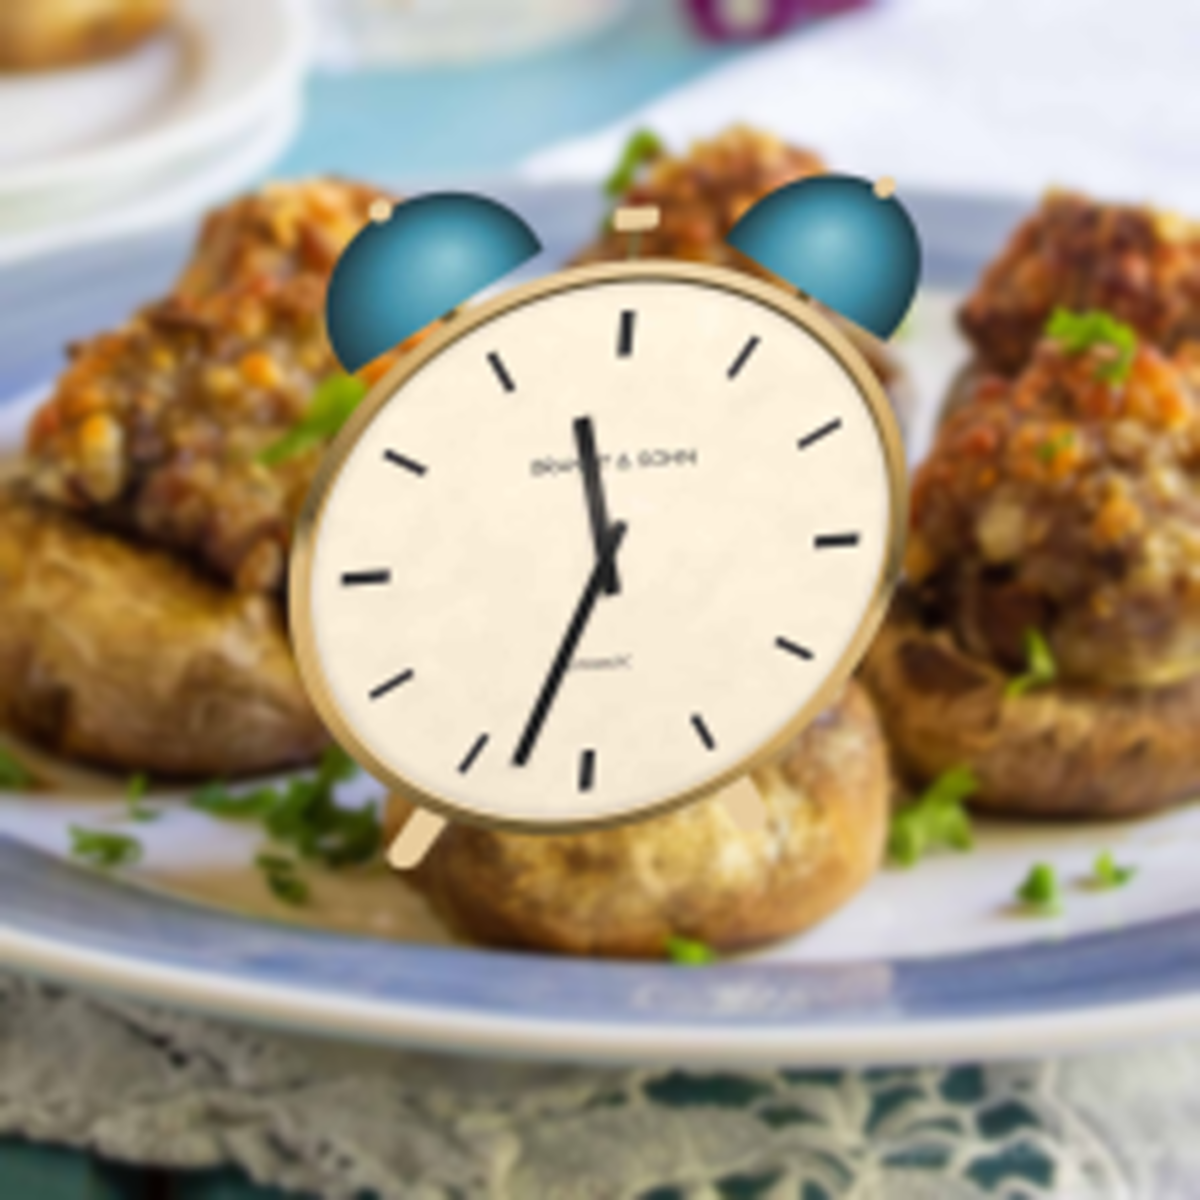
11:33
